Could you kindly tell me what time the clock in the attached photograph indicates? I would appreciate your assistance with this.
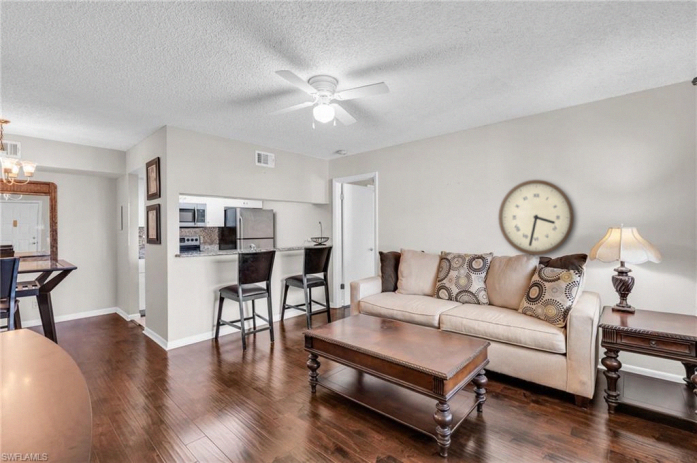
3:32
